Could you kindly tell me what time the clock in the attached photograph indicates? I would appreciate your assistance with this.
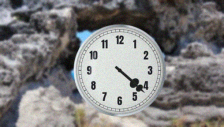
4:22
